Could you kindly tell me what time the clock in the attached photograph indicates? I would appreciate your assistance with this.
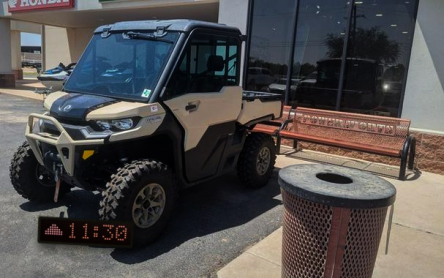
11:30
